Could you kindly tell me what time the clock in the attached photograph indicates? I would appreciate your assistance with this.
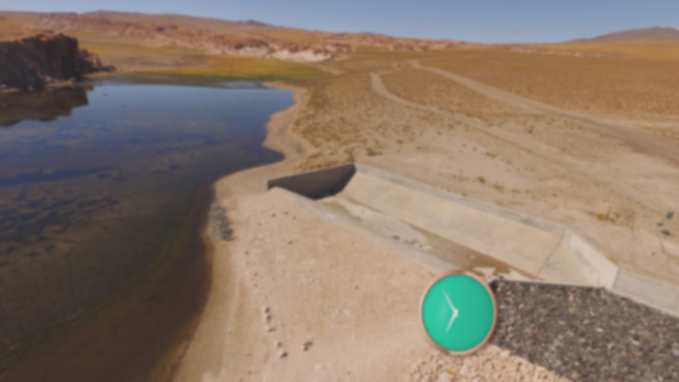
6:55
